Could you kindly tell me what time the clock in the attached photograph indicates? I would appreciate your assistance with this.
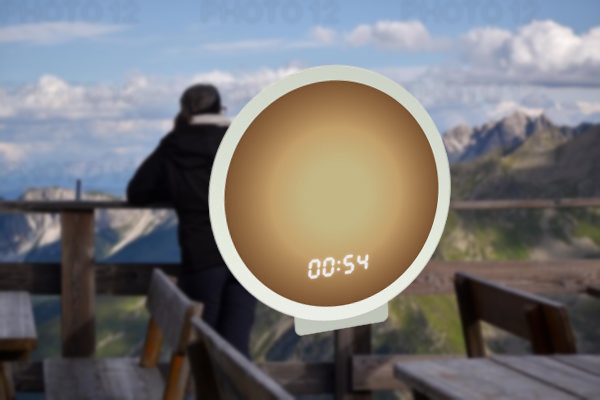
0:54
